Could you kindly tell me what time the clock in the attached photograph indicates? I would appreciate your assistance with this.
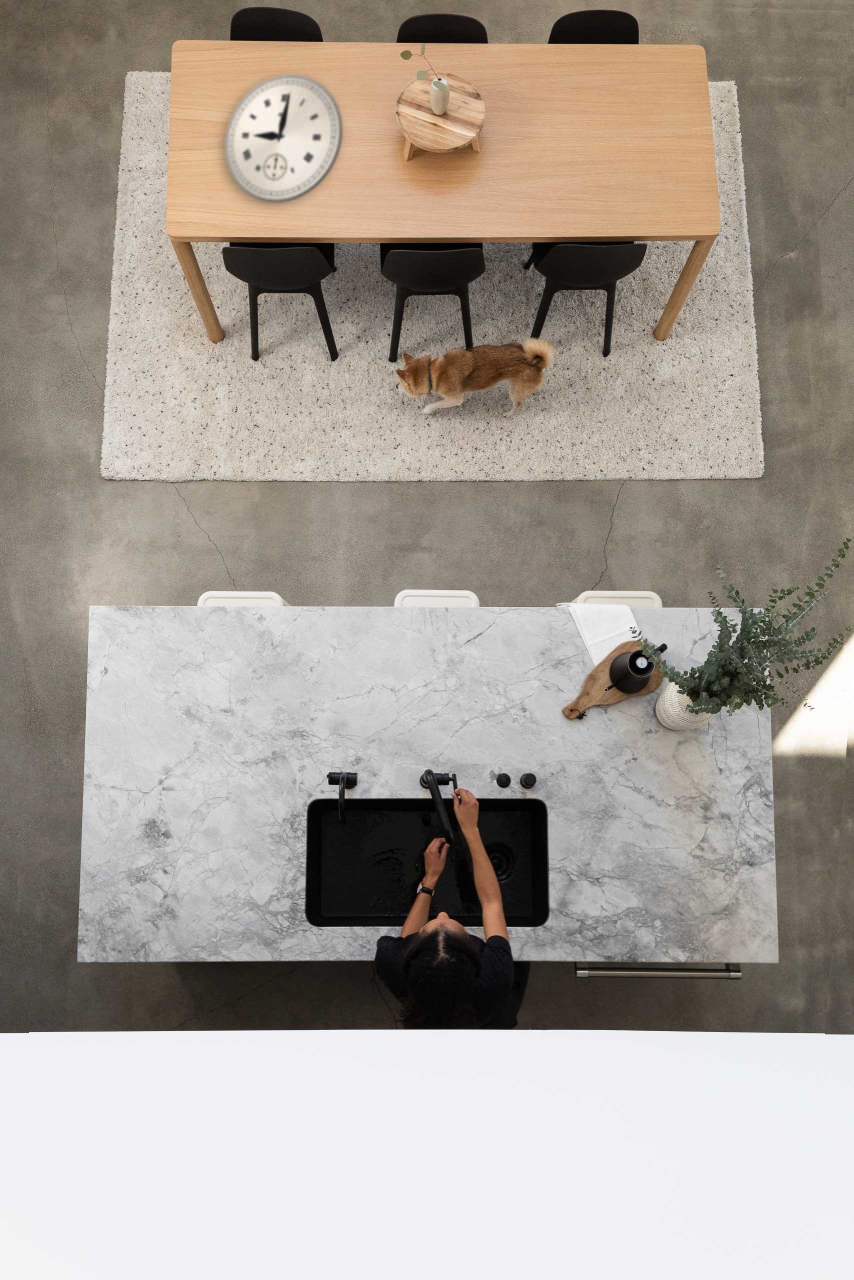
9:01
